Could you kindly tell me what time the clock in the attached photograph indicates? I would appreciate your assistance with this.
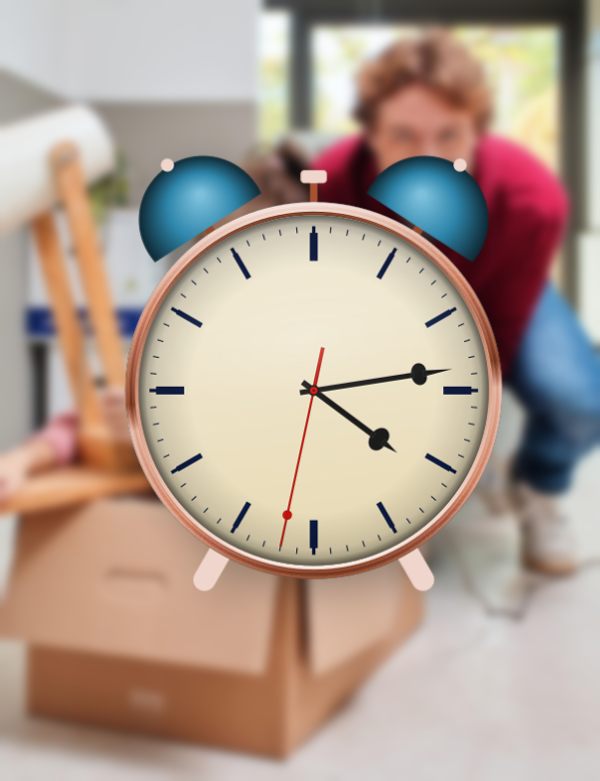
4:13:32
